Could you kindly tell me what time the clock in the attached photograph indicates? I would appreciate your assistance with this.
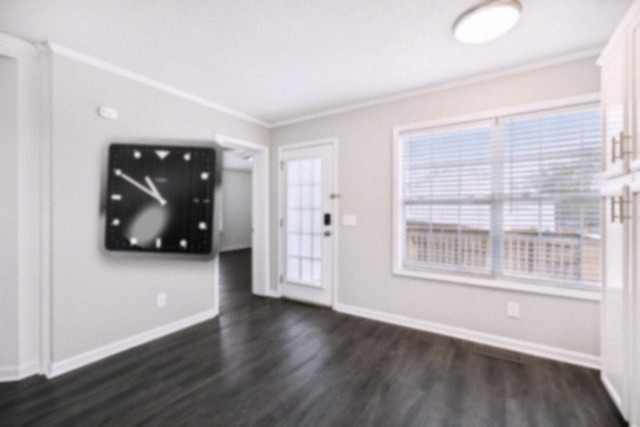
10:50
